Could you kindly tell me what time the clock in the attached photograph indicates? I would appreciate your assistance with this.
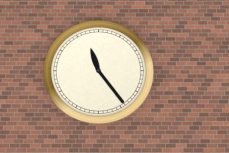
11:24
